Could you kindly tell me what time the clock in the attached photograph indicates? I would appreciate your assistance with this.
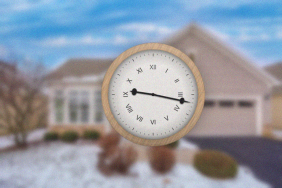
9:17
